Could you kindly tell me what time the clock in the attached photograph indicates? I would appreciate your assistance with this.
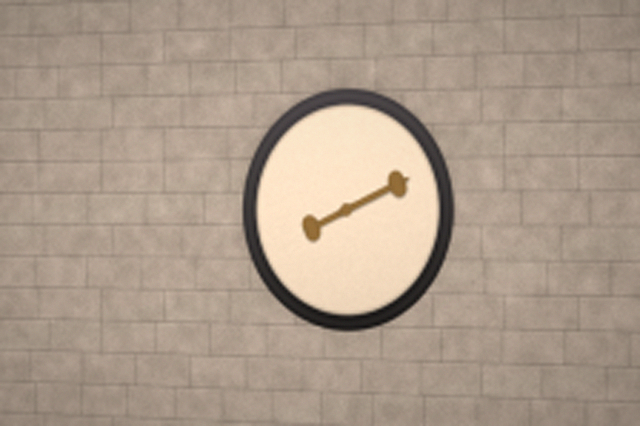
8:11
